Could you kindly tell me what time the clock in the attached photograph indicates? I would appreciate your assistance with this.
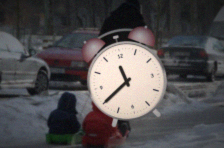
11:40
